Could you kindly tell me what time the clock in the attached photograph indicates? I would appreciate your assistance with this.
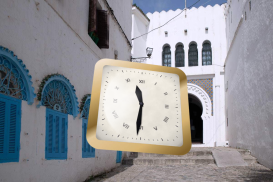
11:31
